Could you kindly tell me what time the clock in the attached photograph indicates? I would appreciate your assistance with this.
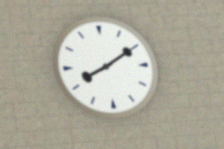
8:10
